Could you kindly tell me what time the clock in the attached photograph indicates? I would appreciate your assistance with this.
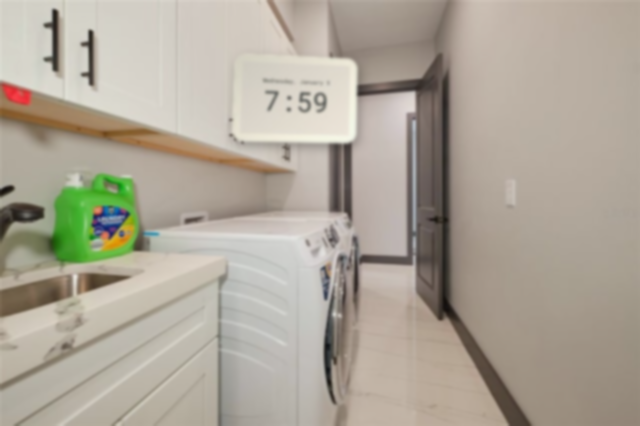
7:59
